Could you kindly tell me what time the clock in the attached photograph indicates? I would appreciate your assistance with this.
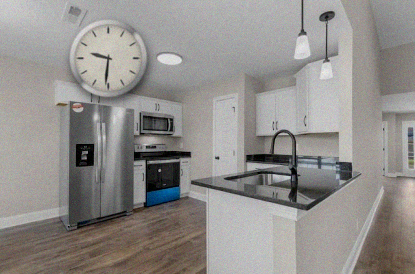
9:31
